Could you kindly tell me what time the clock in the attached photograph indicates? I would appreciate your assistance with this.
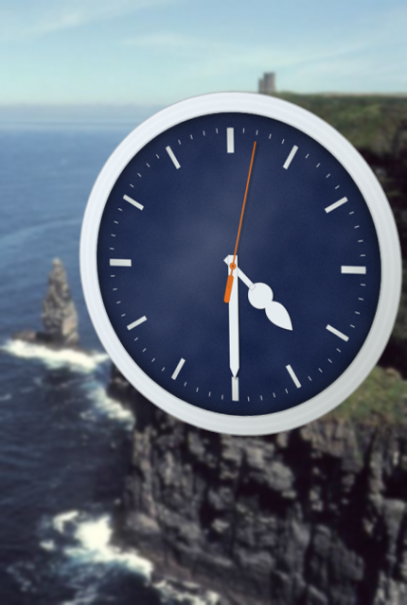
4:30:02
